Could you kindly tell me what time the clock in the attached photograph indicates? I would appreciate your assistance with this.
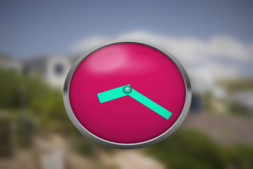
8:21
